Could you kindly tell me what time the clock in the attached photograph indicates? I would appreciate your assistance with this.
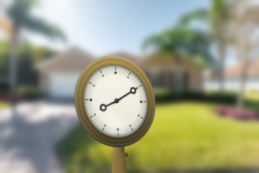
8:10
